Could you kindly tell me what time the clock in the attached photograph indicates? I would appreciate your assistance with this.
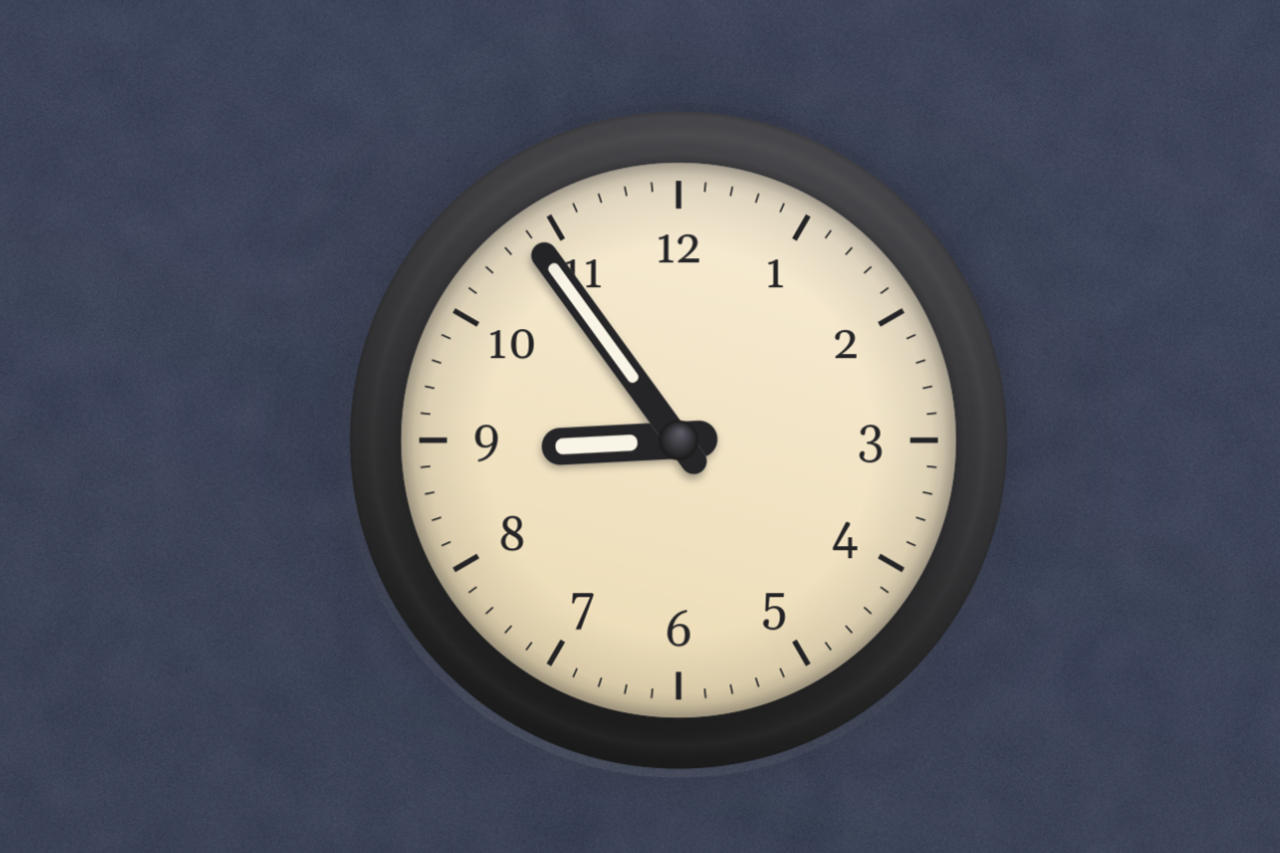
8:54
